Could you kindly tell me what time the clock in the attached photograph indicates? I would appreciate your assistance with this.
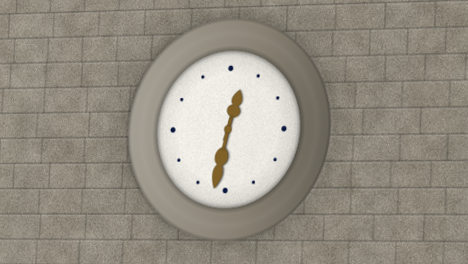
12:32
